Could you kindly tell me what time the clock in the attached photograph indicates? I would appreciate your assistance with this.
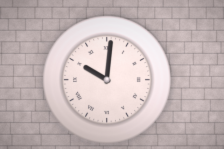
10:01
